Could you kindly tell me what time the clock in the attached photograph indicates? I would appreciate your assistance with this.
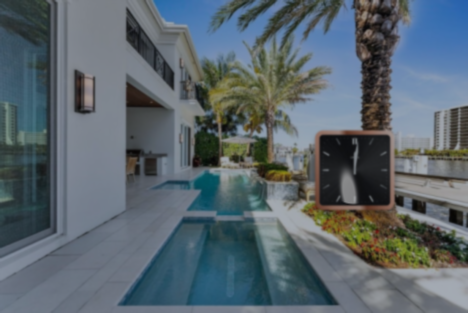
12:01
